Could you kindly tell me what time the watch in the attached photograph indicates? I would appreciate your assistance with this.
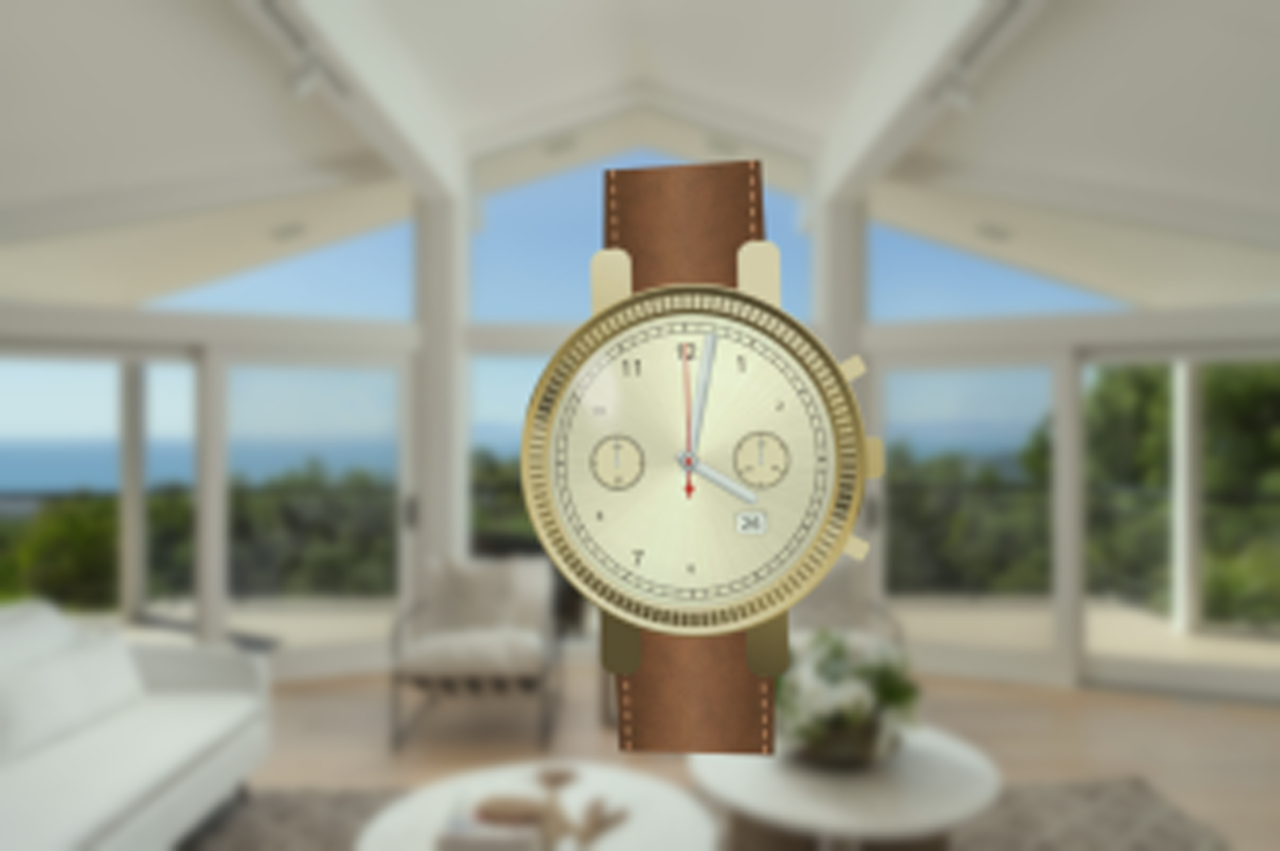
4:02
